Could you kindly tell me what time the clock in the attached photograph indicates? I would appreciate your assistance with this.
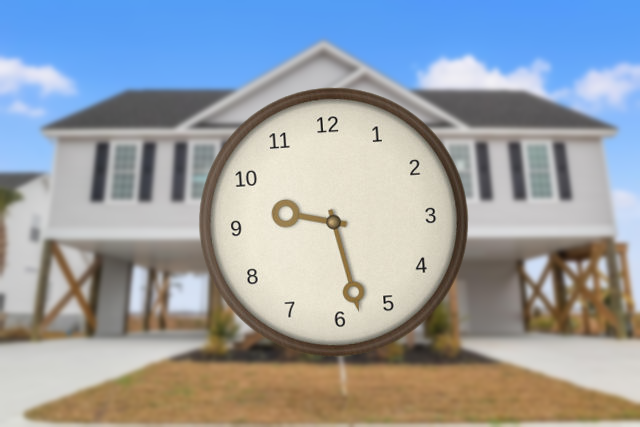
9:28
